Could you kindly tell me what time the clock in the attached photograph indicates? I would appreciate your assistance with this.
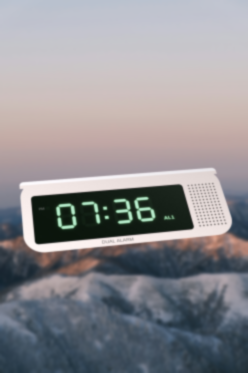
7:36
